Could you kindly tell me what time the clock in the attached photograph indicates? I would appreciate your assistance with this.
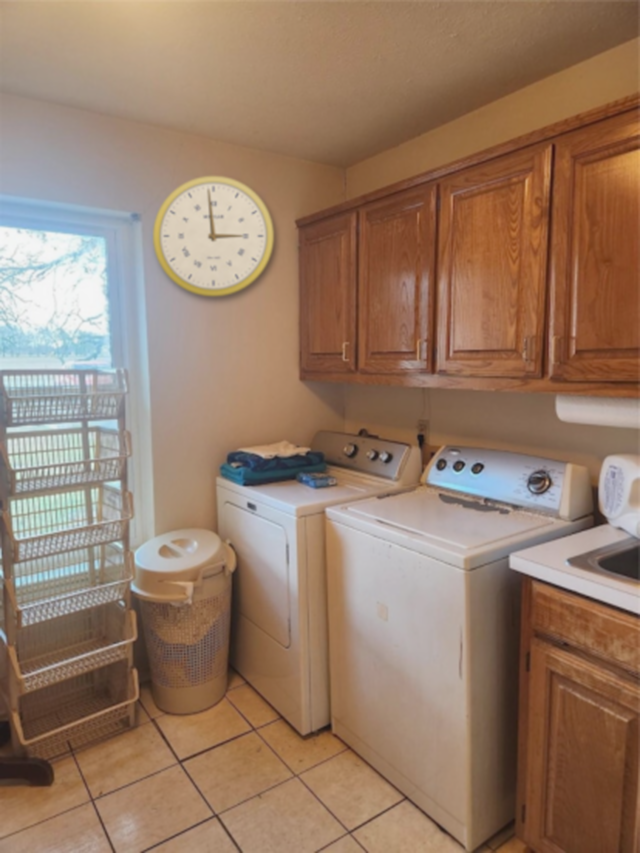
2:59
